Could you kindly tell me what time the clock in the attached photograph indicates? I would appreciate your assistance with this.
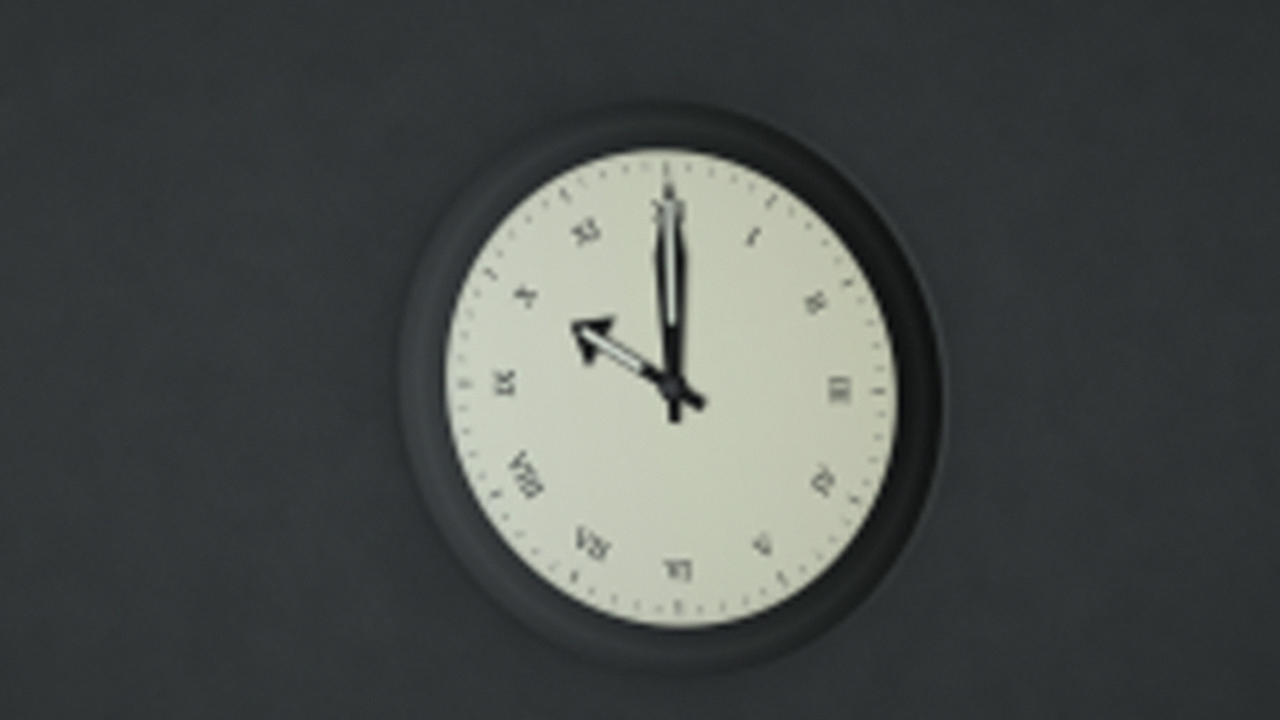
10:00
